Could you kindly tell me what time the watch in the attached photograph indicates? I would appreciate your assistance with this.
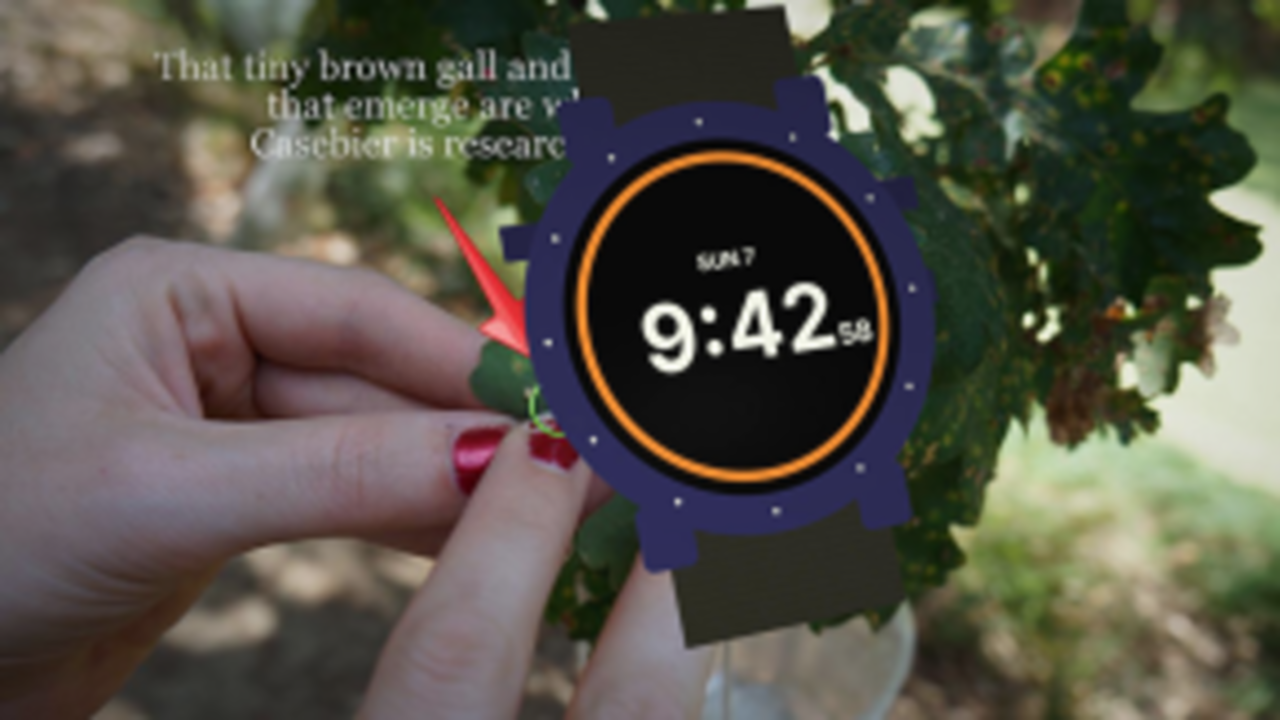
9:42
